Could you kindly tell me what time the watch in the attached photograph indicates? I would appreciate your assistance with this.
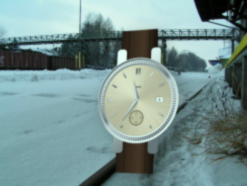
11:36
